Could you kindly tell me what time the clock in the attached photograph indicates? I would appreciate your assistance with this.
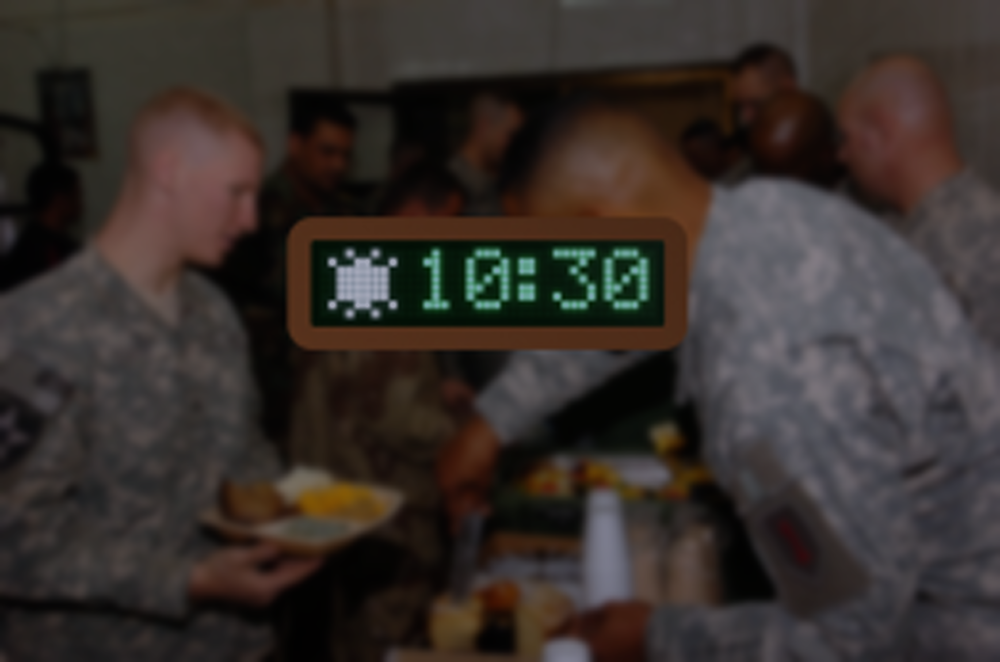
10:30
